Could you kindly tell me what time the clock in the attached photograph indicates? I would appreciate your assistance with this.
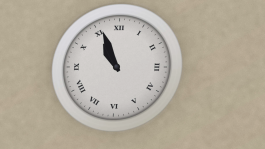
10:56
